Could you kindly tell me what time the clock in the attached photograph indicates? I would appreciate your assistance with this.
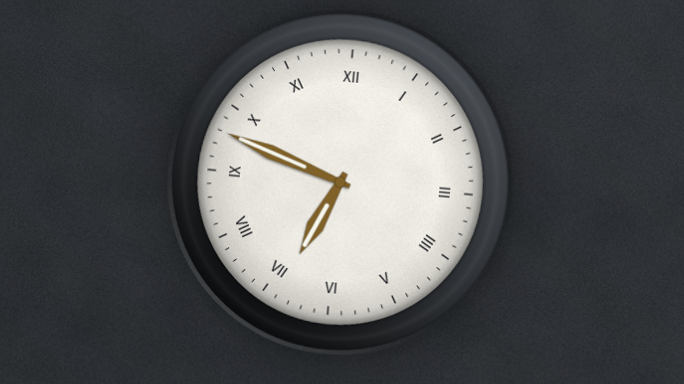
6:48
